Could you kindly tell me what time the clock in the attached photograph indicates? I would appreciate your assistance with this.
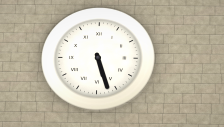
5:27
